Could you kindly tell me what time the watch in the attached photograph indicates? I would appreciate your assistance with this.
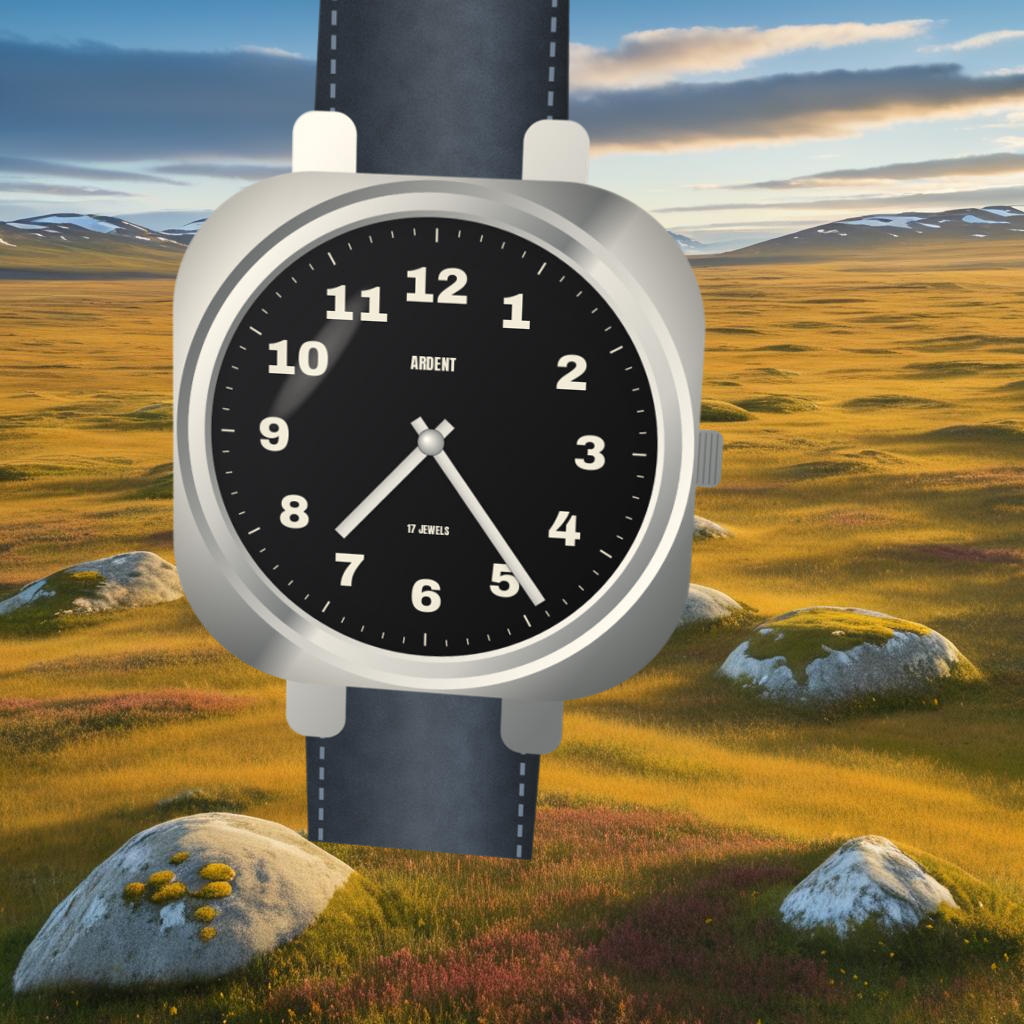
7:24
